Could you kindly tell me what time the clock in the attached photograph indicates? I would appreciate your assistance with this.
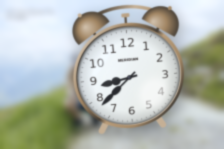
8:38
